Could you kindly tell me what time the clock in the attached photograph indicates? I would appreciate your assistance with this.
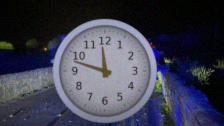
11:48
